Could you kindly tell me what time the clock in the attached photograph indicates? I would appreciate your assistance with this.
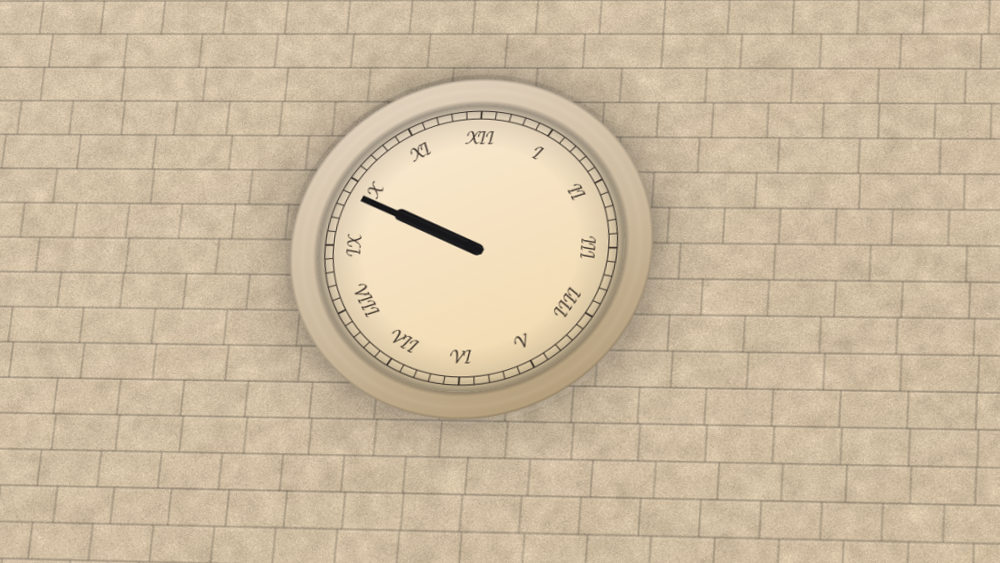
9:49
